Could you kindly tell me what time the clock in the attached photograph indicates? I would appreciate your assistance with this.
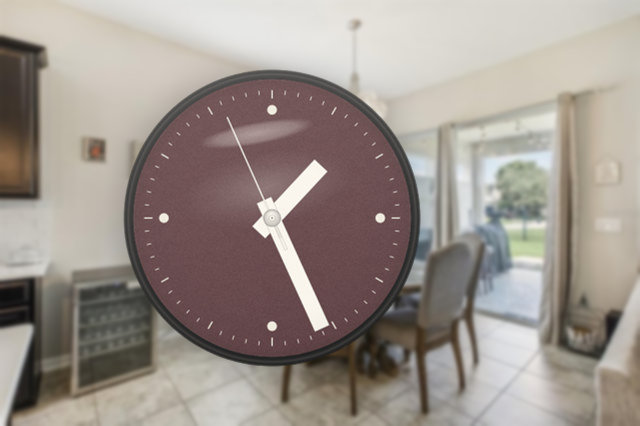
1:25:56
